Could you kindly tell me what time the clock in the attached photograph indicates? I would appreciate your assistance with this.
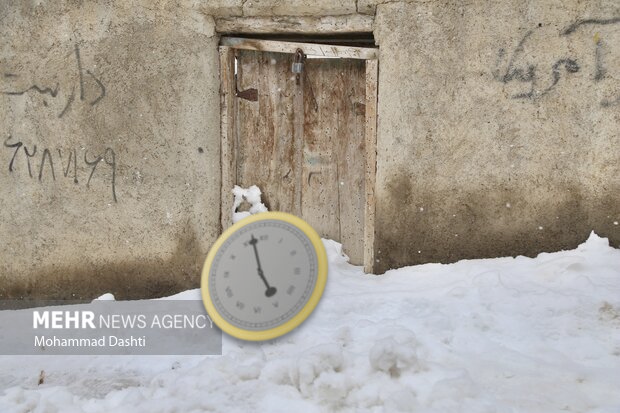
4:57
